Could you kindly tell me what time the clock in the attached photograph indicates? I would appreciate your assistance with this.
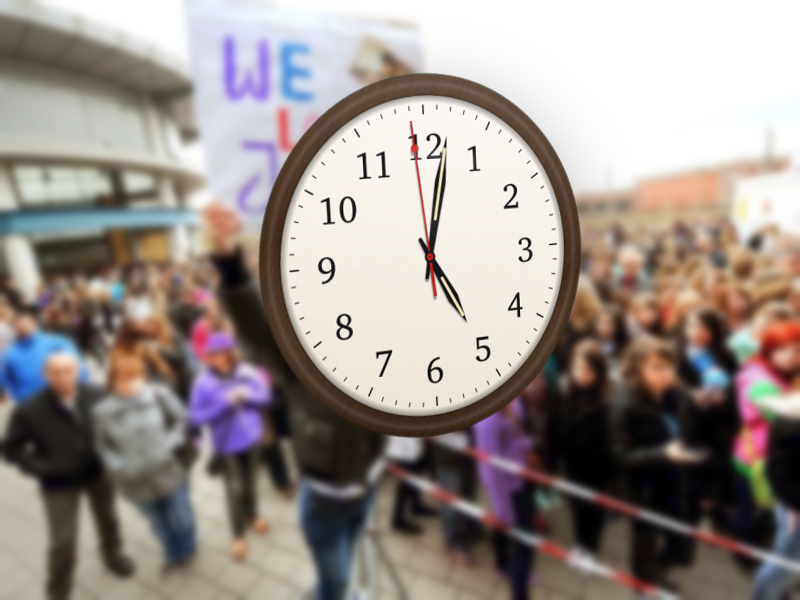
5:01:59
